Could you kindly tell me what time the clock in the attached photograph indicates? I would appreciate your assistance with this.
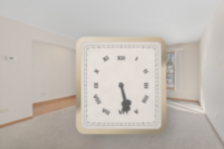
5:28
